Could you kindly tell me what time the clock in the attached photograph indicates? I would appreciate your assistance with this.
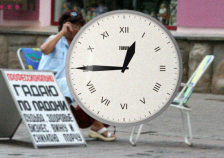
12:45
